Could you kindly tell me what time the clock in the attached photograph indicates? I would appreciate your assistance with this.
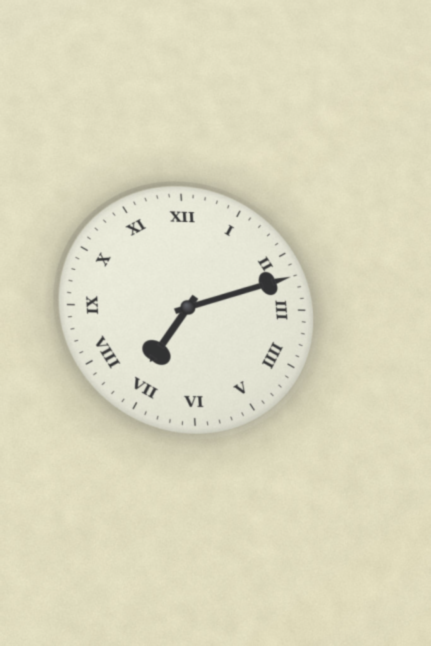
7:12
